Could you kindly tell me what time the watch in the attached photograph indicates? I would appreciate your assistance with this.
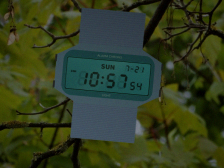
10:57:54
